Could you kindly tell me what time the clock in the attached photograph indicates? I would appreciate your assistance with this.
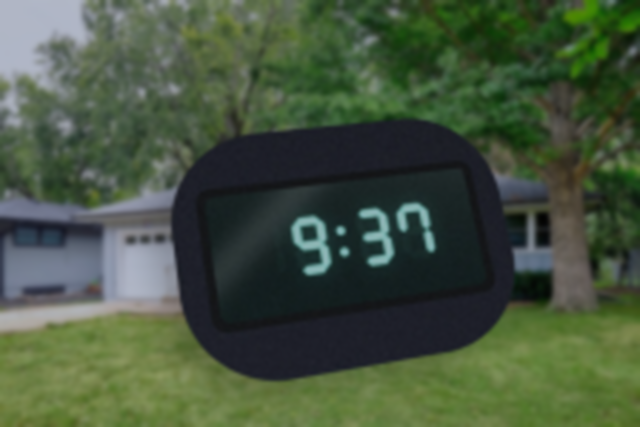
9:37
